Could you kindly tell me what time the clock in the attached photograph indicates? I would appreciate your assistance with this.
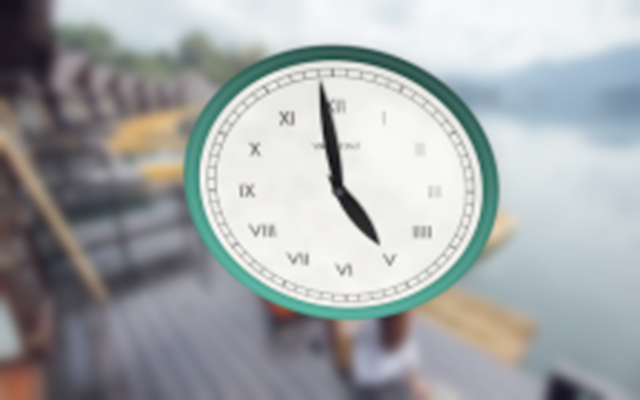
4:59
